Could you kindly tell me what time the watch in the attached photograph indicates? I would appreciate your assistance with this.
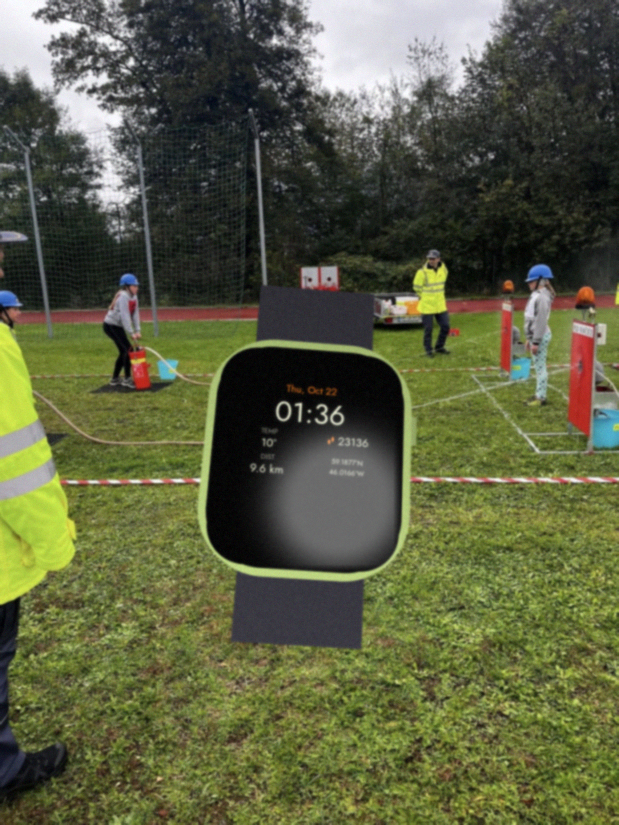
1:36
